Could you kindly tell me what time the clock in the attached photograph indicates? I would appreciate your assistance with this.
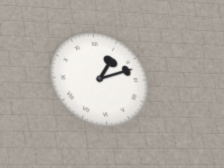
1:12
